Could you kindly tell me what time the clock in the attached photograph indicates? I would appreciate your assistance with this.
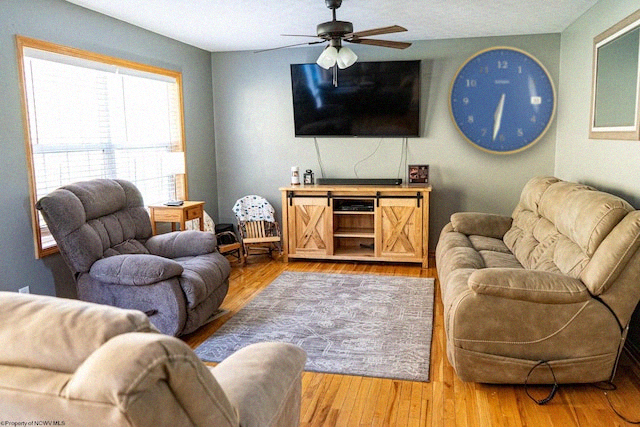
6:32
